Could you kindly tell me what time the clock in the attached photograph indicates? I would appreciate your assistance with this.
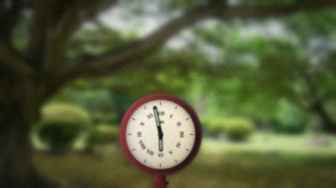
5:58
